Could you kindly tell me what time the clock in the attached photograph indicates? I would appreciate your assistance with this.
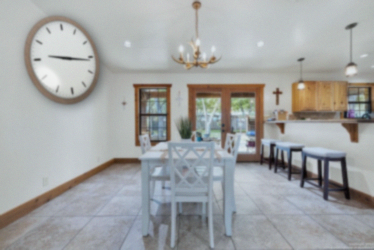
9:16
